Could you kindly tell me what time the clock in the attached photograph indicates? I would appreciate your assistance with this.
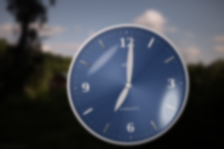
7:01
